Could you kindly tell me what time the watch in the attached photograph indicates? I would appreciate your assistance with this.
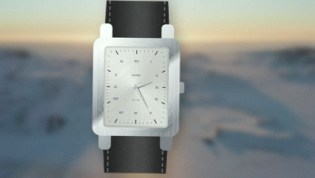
2:25
